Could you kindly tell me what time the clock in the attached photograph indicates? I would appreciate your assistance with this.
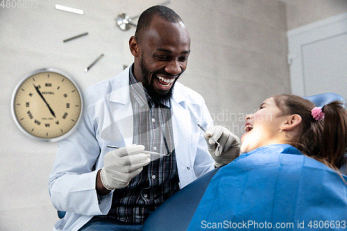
4:54
